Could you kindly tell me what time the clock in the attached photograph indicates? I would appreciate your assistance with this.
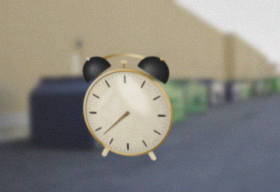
7:38
